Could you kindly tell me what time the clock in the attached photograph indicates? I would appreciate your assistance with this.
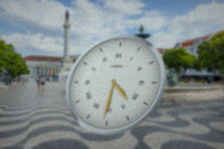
4:31
